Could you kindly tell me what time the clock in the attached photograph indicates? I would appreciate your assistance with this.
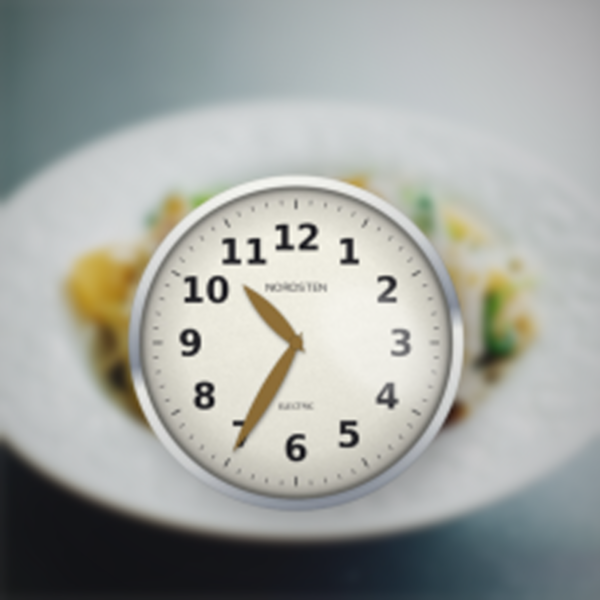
10:35
